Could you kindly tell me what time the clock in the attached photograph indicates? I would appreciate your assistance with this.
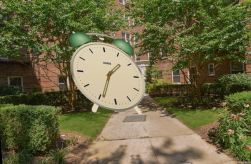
1:34
